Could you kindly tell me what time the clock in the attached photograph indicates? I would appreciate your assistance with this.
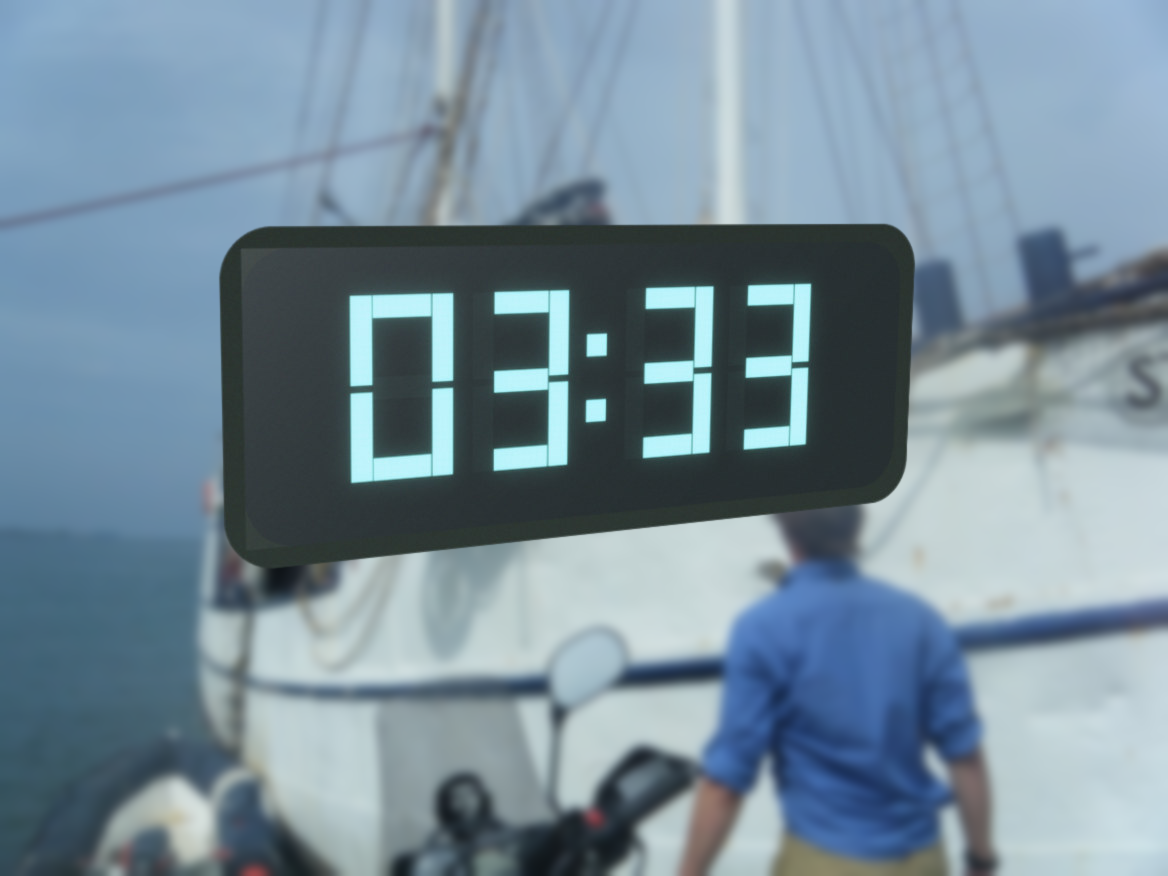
3:33
